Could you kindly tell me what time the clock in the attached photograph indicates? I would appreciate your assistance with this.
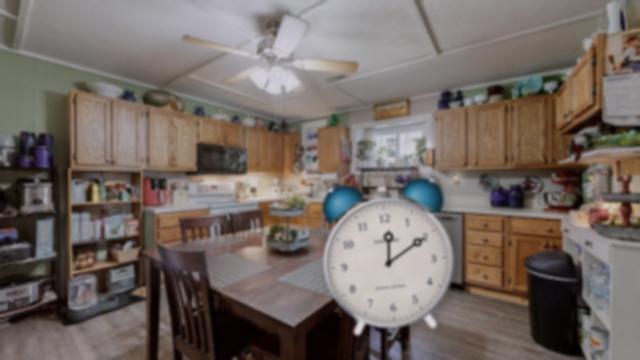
12:10
